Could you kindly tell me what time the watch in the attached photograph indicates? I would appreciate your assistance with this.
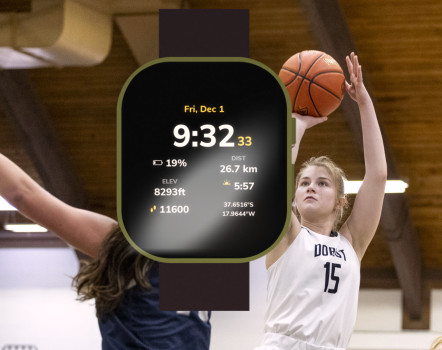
9:32:33
